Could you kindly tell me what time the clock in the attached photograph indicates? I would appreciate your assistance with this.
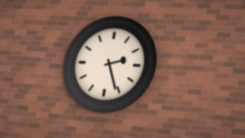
2:26
